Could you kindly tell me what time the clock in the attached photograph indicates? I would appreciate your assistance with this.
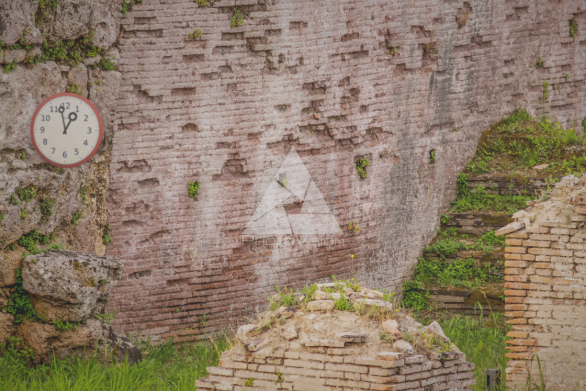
12:58
